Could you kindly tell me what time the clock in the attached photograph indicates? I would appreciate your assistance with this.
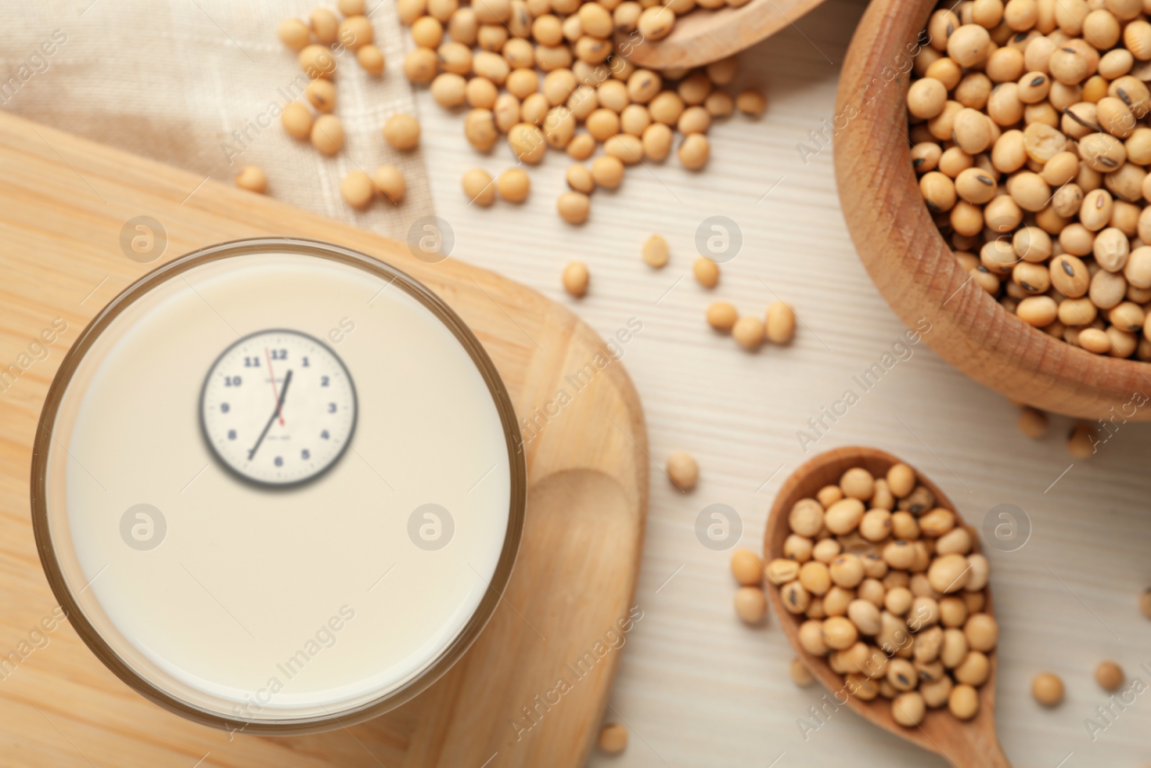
12:34:58
